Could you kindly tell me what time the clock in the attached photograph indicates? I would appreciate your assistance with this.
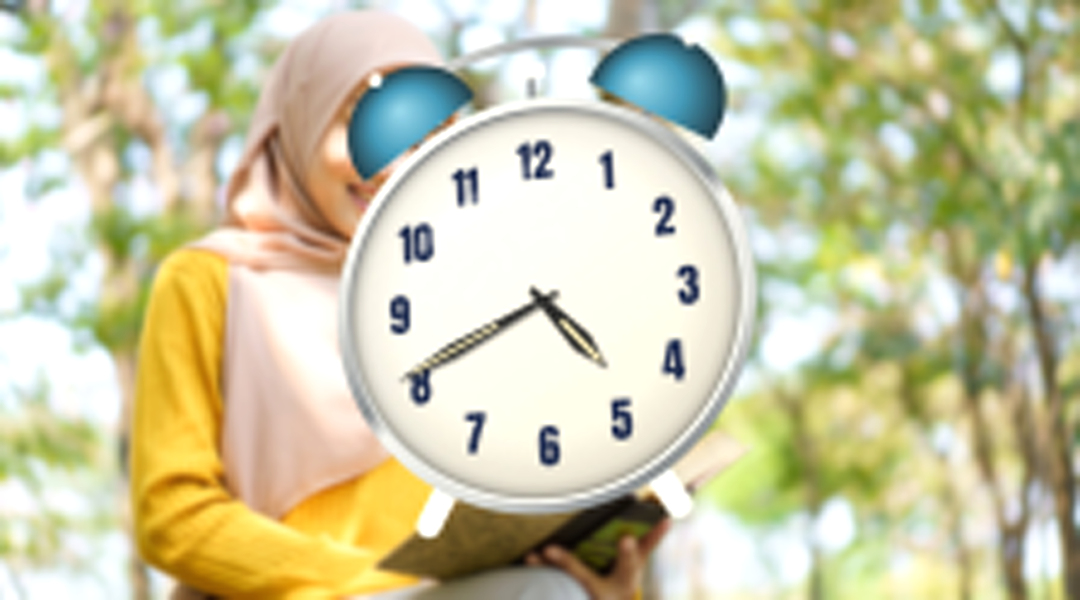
4:41
